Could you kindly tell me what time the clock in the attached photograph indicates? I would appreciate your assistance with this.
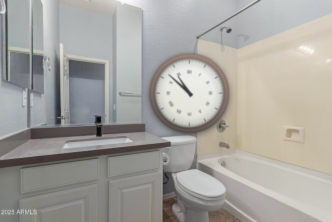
10:52
